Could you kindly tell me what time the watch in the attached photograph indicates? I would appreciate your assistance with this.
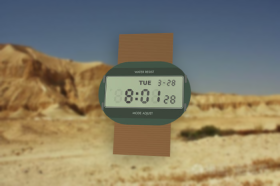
8:01:28
